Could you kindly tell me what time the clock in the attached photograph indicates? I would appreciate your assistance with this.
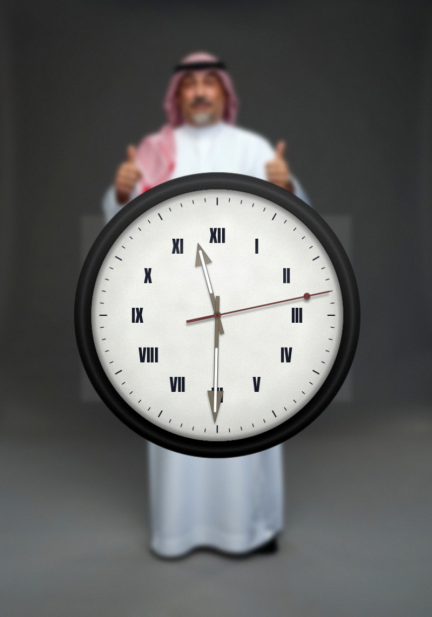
11:30:13
